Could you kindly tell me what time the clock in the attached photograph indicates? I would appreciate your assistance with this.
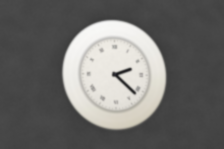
2:22
